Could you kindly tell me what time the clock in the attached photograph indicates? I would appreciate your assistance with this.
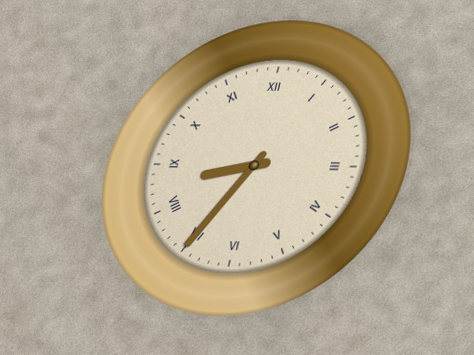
8:35
